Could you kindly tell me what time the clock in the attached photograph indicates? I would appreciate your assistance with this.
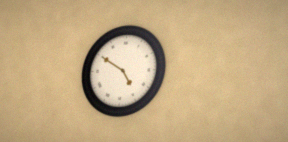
4:50
